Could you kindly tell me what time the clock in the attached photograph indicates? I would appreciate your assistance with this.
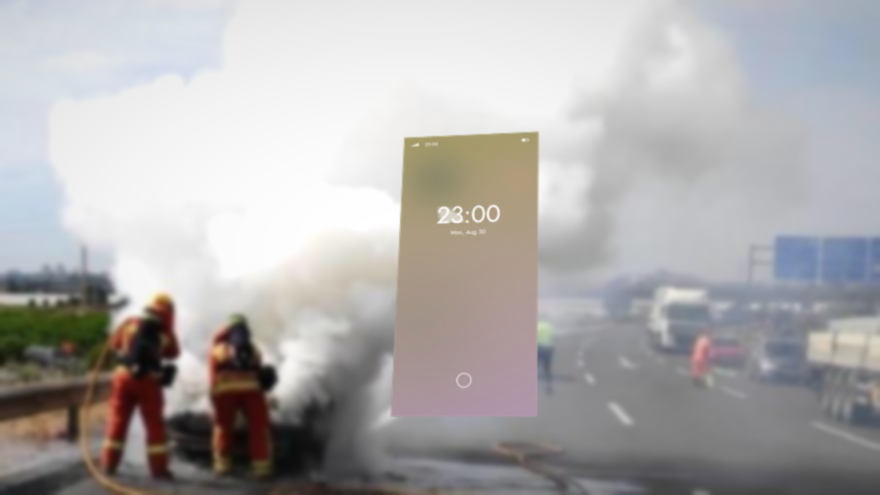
23:00
